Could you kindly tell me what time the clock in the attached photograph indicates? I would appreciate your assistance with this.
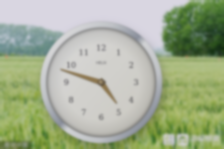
4:48
